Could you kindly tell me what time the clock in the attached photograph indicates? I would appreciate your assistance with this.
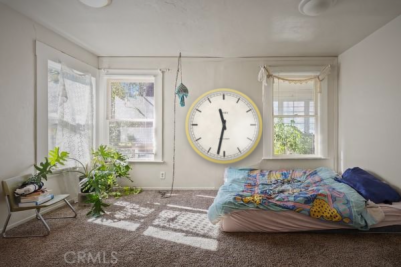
11:32
